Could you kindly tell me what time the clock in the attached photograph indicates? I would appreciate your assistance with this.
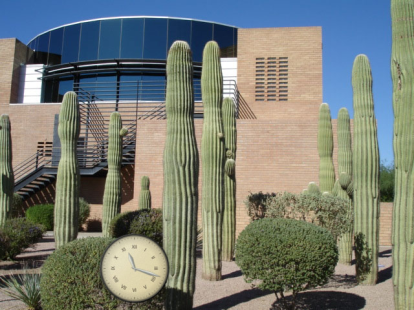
11:18
